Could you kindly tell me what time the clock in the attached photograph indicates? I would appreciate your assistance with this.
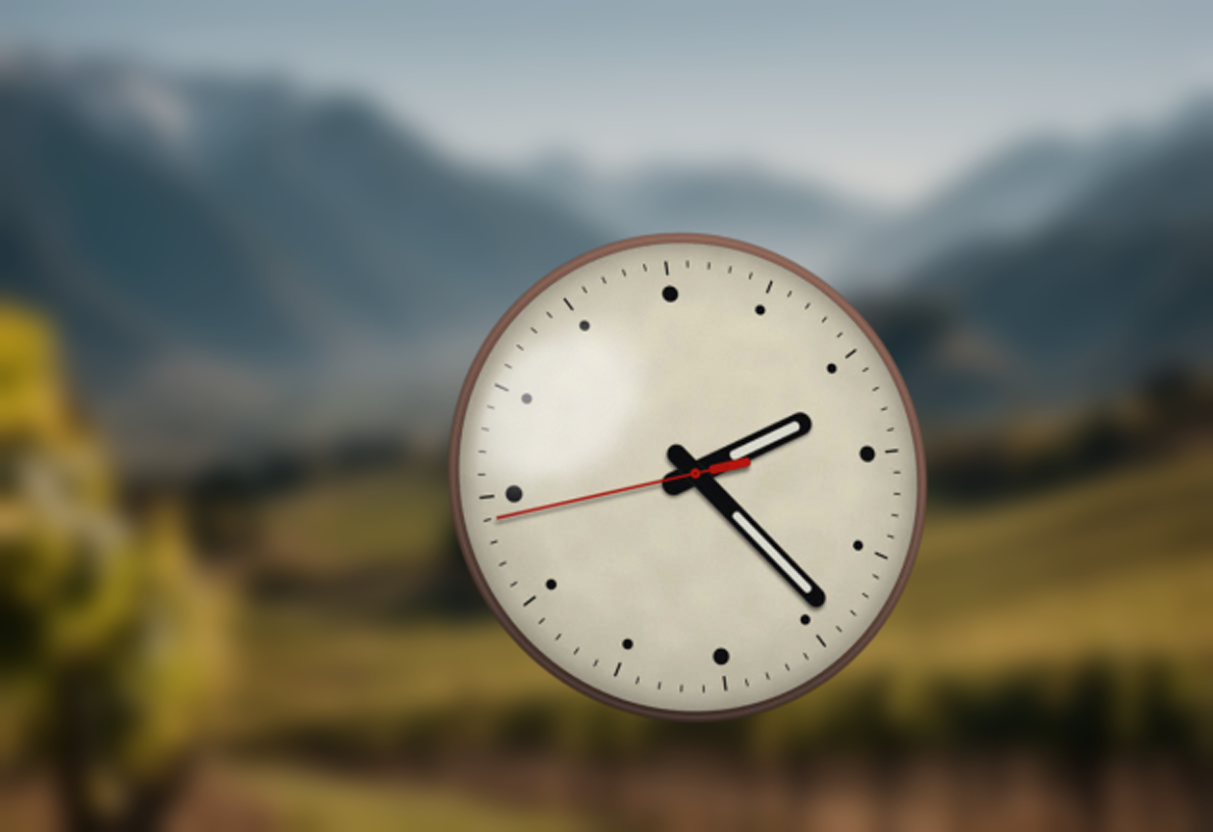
2:23:44
